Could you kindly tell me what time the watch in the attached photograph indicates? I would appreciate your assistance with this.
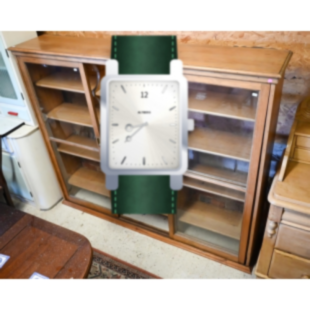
8:38
